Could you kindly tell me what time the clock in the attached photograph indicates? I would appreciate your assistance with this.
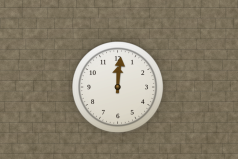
12:01
